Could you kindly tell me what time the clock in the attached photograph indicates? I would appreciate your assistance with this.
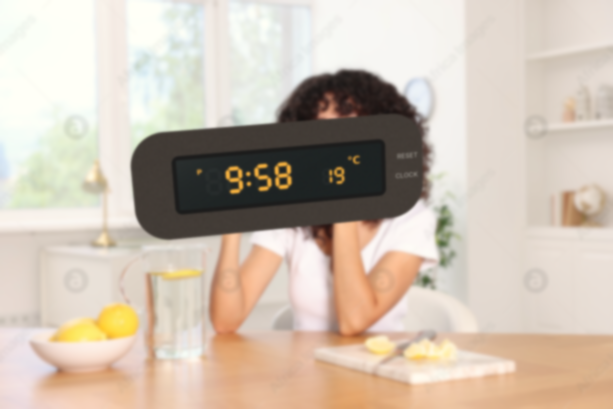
9:58
